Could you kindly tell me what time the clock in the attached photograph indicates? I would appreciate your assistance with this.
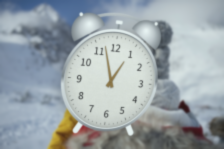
12:57
